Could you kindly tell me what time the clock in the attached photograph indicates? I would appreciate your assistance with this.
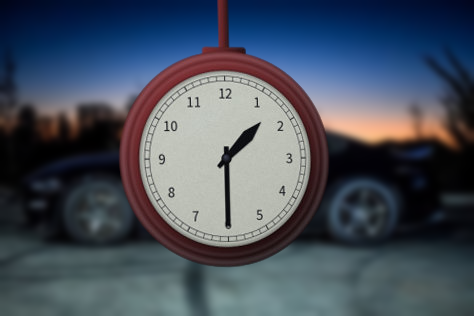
1:30
